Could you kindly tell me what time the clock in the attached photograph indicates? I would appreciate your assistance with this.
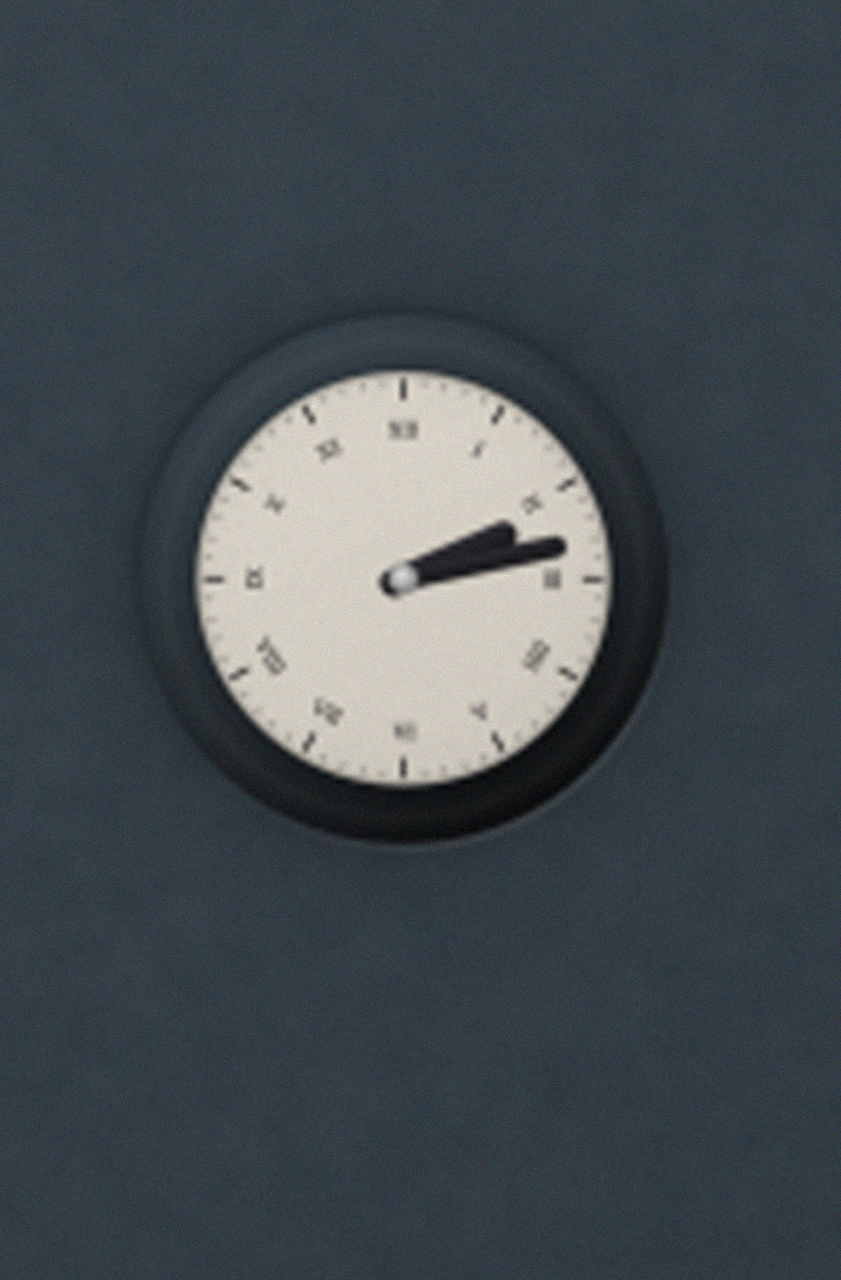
2:13
